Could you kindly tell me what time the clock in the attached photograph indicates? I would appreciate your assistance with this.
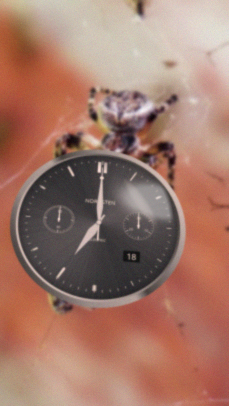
7:00
